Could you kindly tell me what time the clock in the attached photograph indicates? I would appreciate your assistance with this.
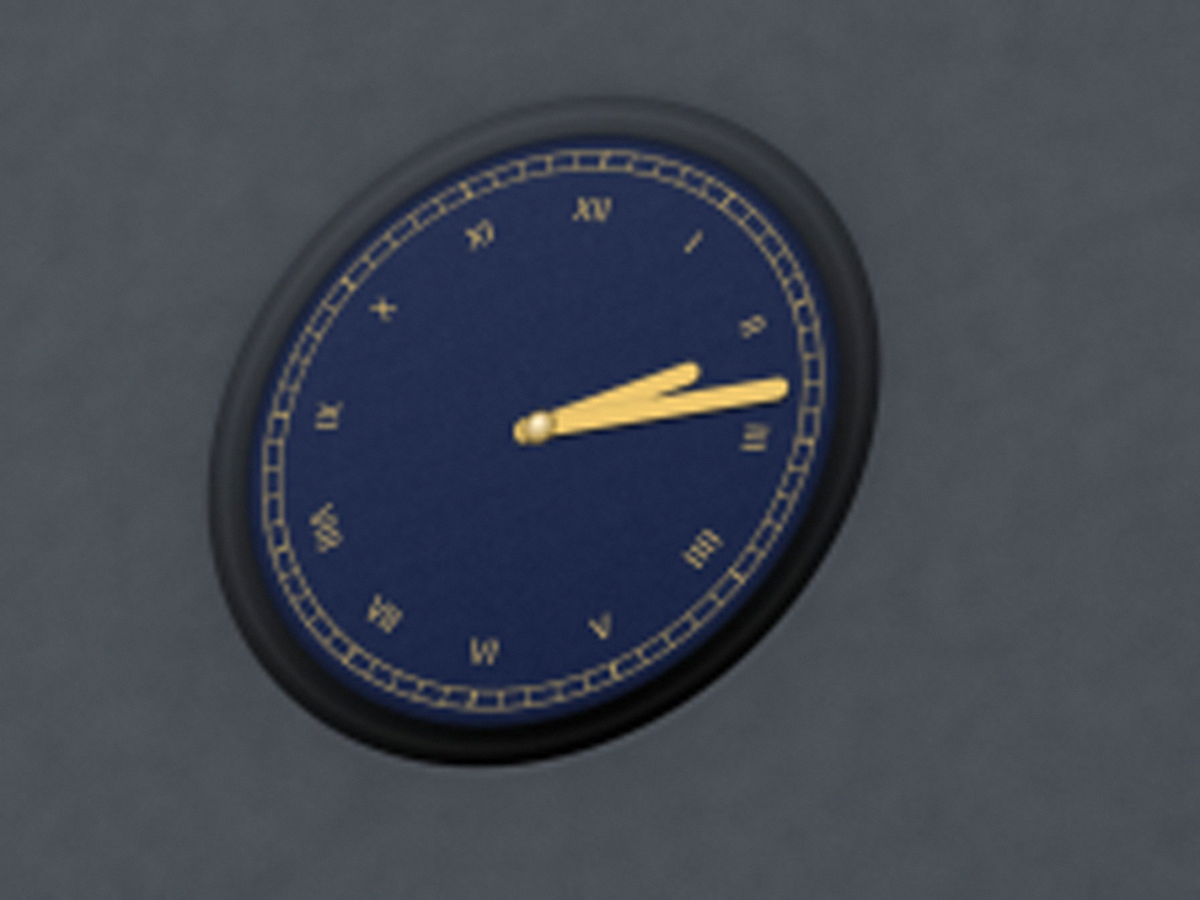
2:13
